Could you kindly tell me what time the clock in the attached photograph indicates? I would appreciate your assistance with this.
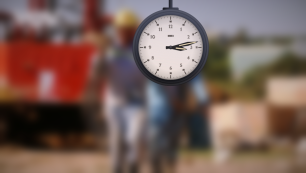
3:13
